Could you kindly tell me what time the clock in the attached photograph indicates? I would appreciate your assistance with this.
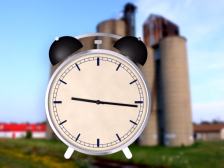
9:16
